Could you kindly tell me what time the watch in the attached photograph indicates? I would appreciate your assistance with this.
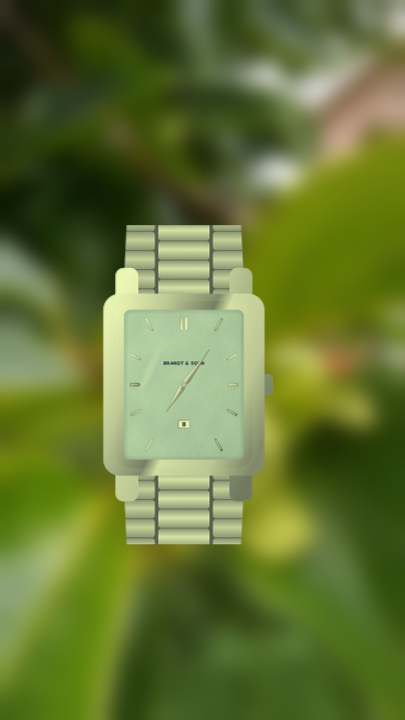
7:06
